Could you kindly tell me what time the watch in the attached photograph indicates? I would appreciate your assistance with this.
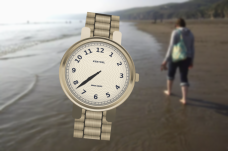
7:38
